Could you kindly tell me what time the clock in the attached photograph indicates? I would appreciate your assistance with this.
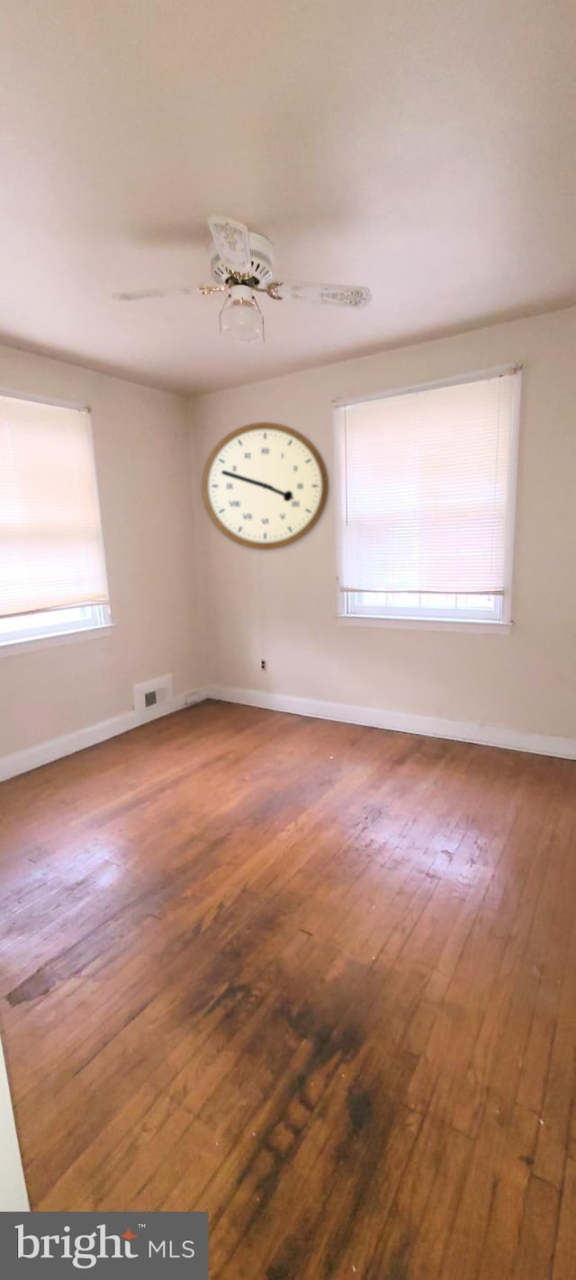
3:48
